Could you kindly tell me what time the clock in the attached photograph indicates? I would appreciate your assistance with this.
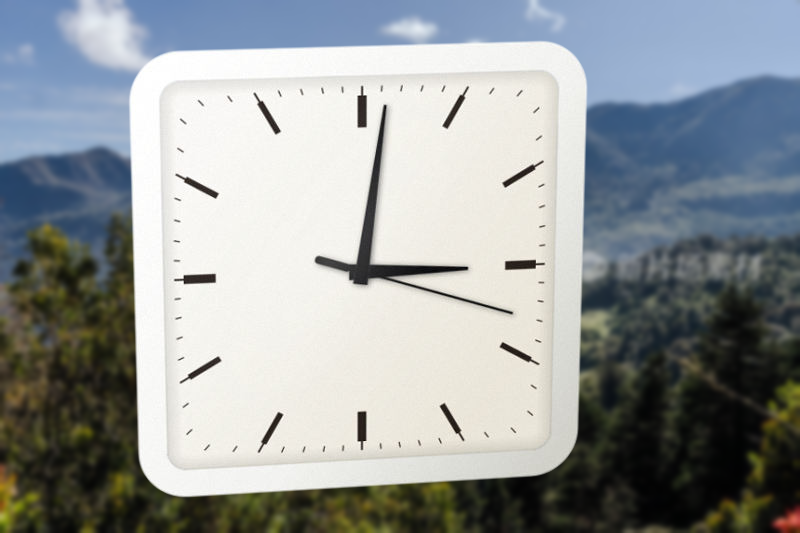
3:01:18
